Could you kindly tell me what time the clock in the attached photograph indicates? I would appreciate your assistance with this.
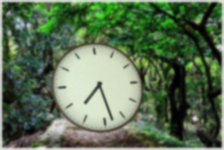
7:28
